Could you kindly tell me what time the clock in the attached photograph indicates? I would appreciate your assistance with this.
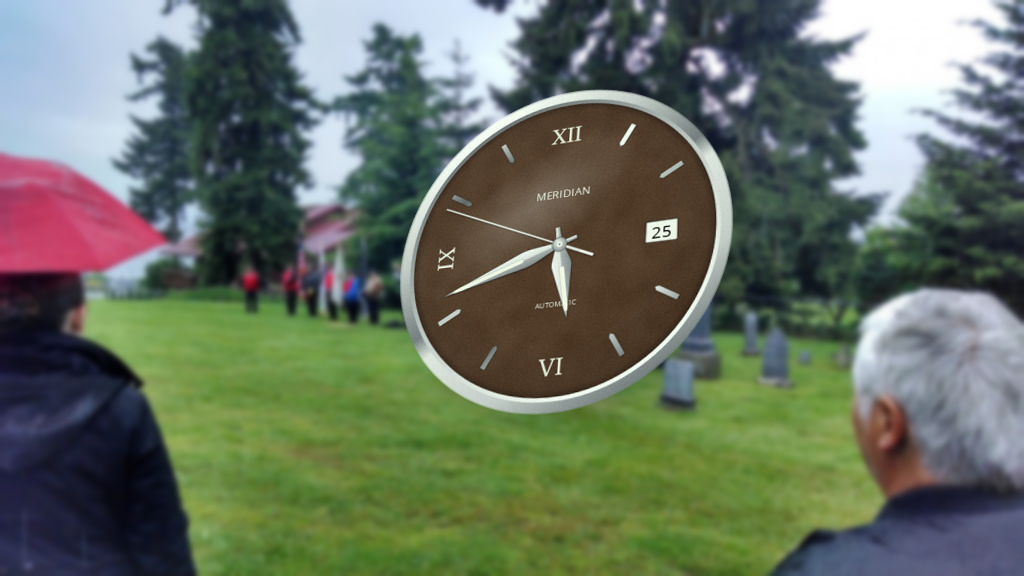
5:41:49
